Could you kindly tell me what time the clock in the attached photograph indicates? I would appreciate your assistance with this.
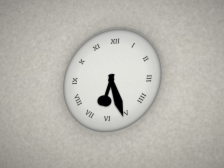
6:26
